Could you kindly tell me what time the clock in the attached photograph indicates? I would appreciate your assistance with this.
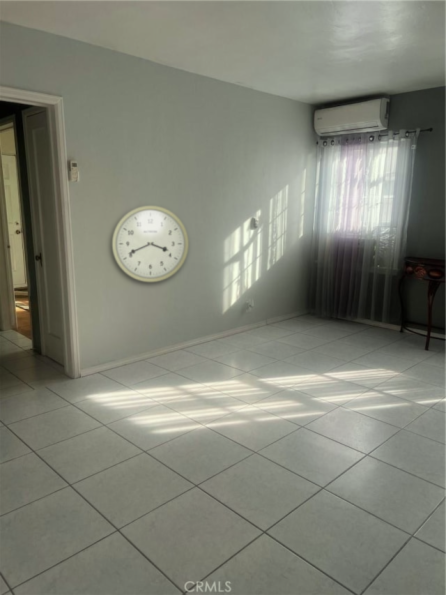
3:41
